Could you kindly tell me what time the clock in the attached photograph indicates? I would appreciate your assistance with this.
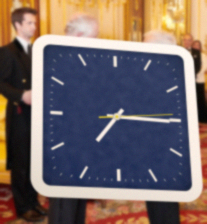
7:15:14
